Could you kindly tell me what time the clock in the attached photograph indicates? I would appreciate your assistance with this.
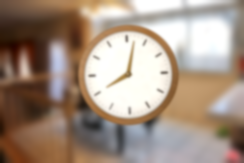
8:02
